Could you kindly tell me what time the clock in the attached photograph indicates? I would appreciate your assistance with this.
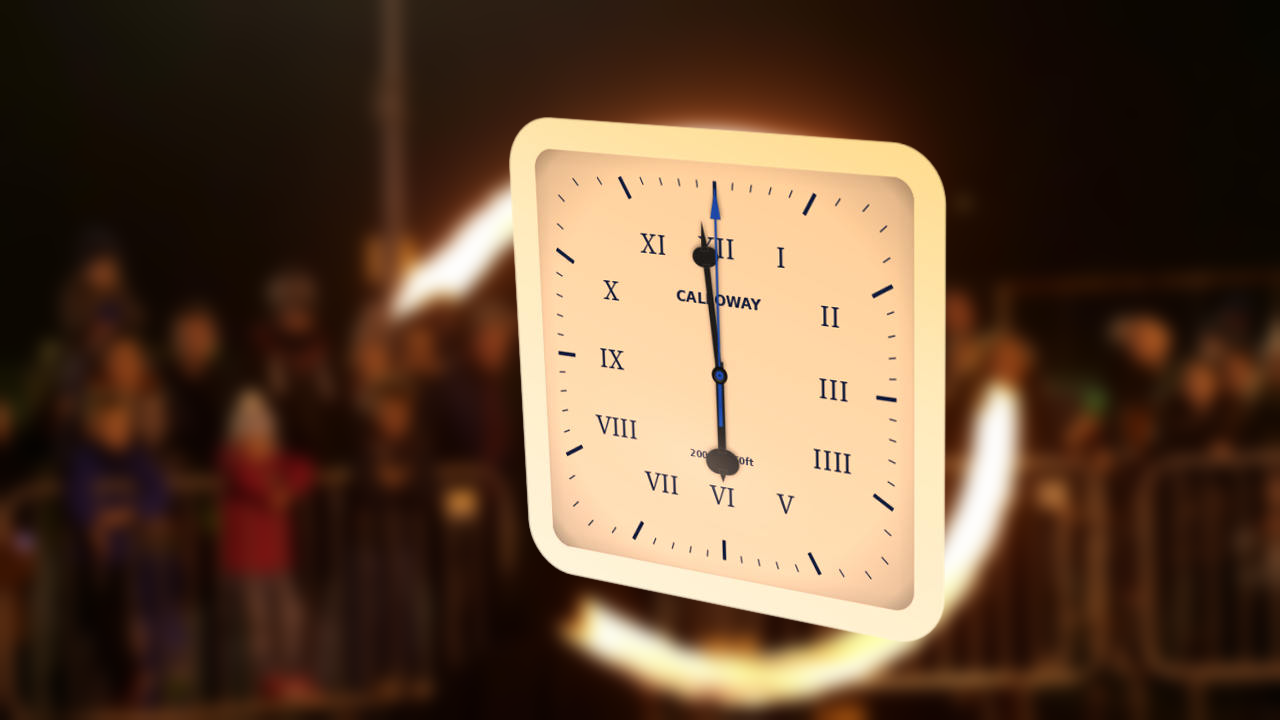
5:59:00
